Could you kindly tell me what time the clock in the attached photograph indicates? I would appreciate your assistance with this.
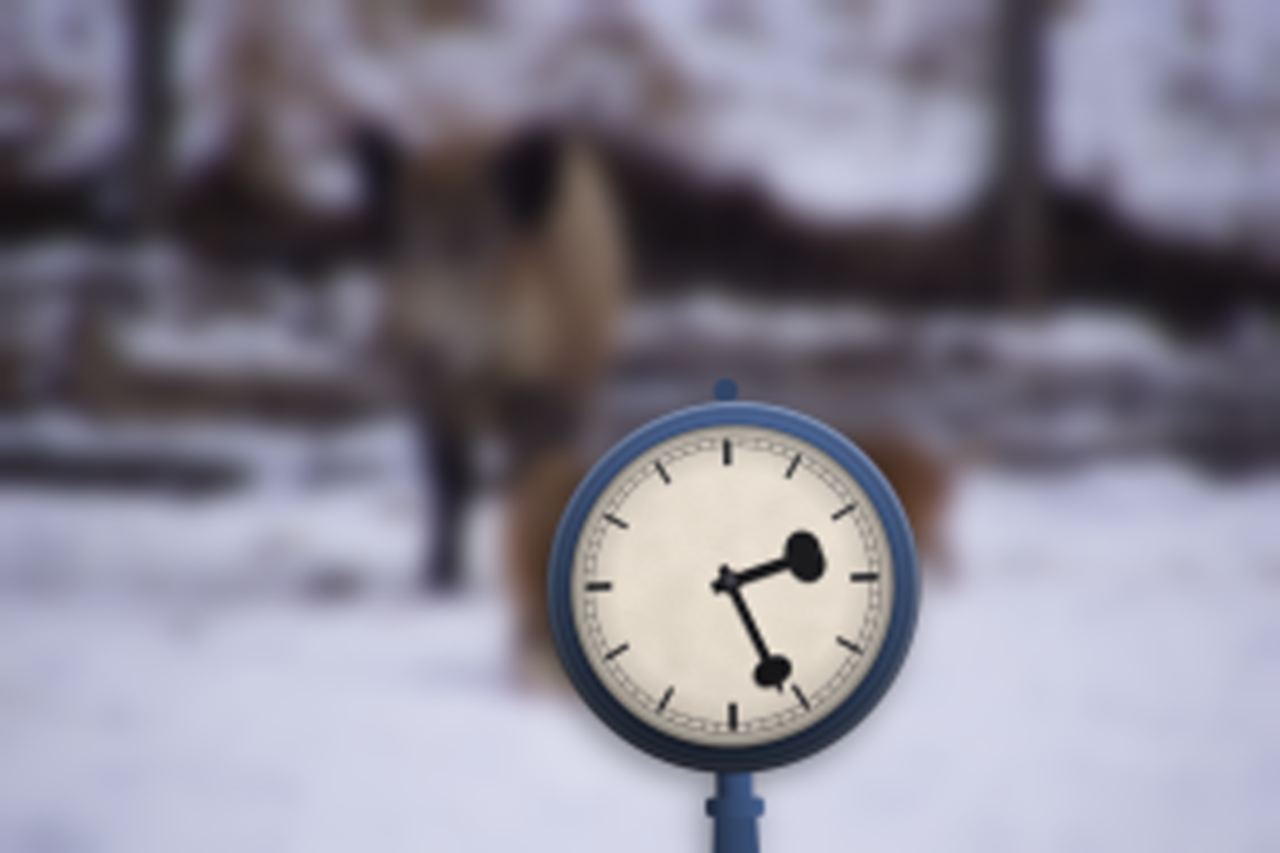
2:26
